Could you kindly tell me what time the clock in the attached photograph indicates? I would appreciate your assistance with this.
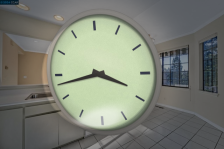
3:43
